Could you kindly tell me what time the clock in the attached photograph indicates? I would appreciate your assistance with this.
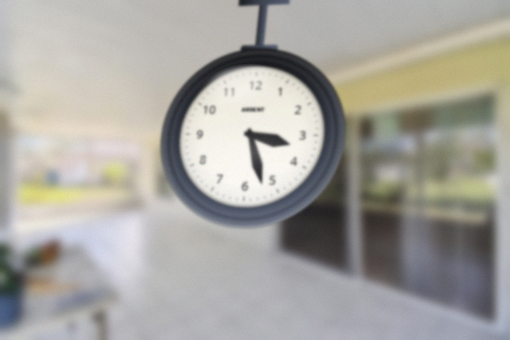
3:27
